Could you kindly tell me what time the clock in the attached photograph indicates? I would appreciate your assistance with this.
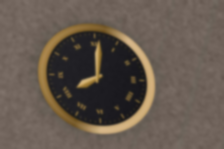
8:01
